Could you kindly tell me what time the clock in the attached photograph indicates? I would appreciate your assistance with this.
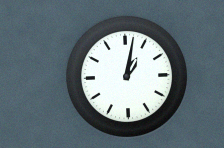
1:02
